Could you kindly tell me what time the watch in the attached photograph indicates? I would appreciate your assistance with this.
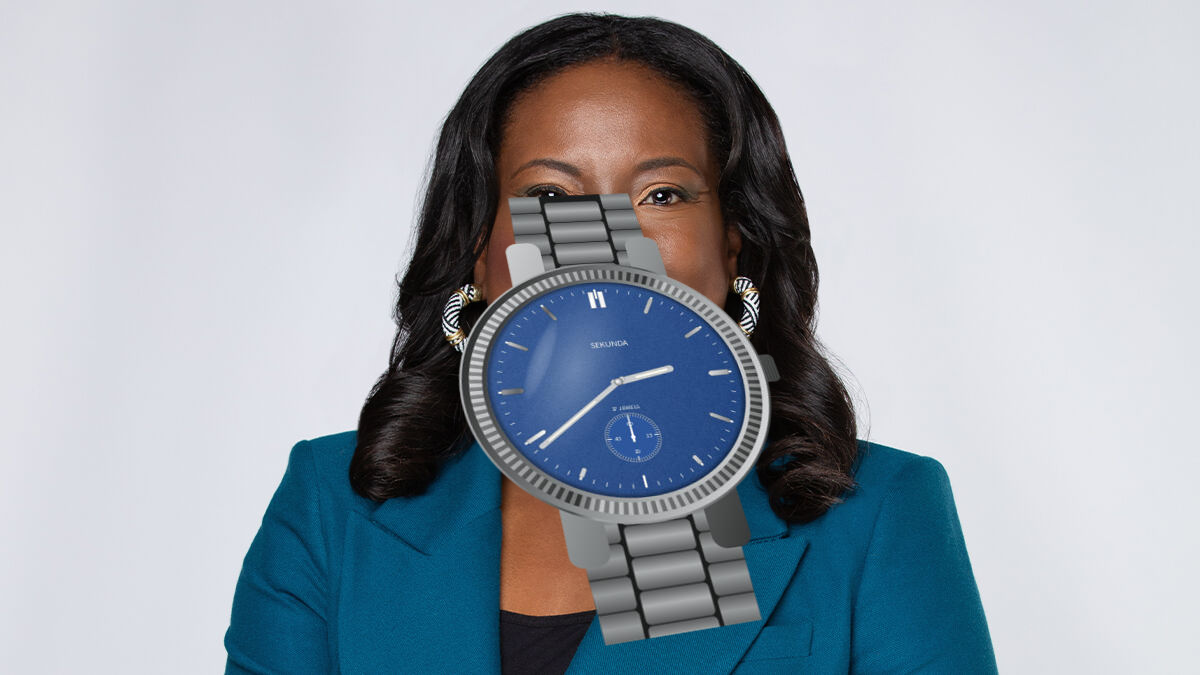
2:39
